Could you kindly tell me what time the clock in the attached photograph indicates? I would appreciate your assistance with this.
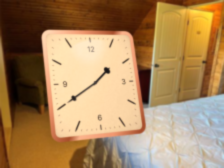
1:40
